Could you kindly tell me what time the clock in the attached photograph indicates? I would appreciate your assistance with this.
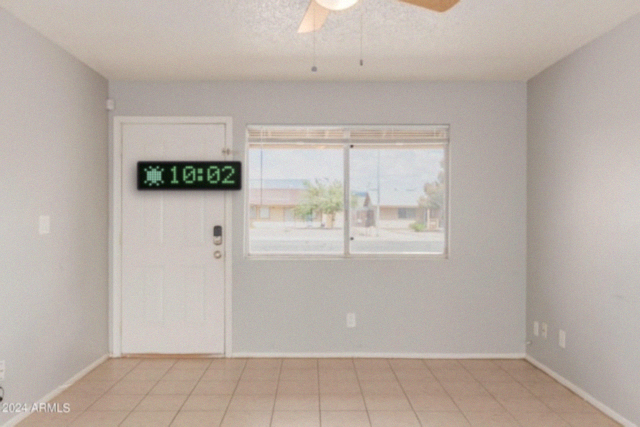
10:02
